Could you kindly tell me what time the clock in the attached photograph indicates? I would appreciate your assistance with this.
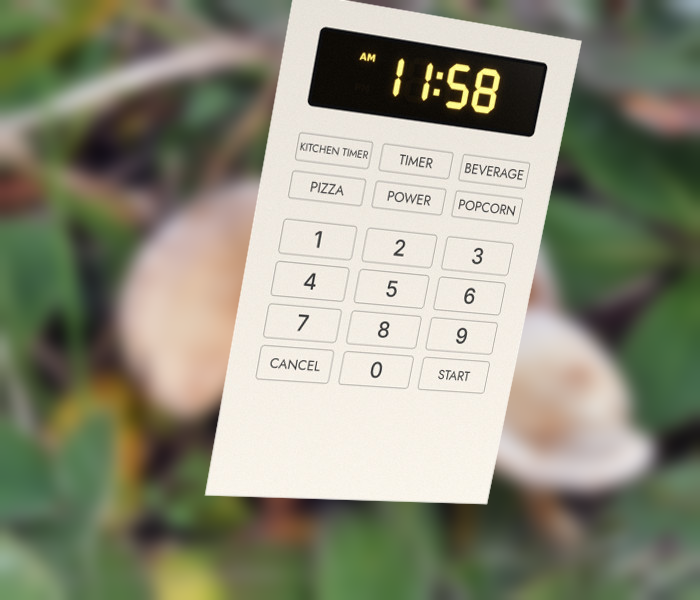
11:58
